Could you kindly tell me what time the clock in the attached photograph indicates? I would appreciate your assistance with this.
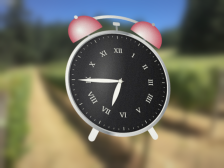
6:45
